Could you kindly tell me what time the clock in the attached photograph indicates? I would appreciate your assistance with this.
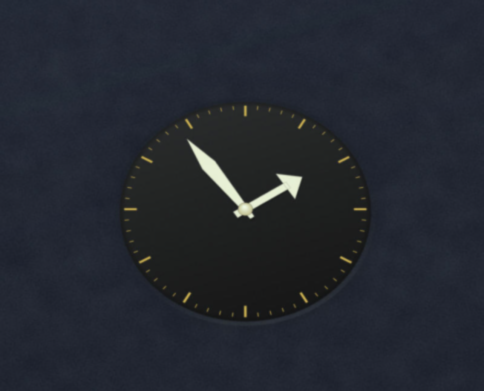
1:54
